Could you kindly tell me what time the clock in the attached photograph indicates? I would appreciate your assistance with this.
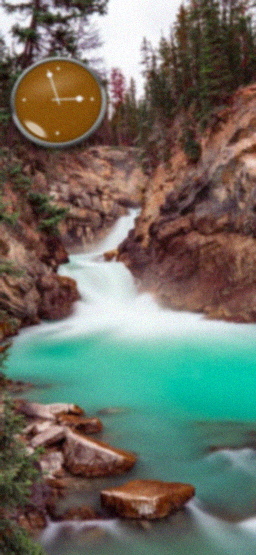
2:57
